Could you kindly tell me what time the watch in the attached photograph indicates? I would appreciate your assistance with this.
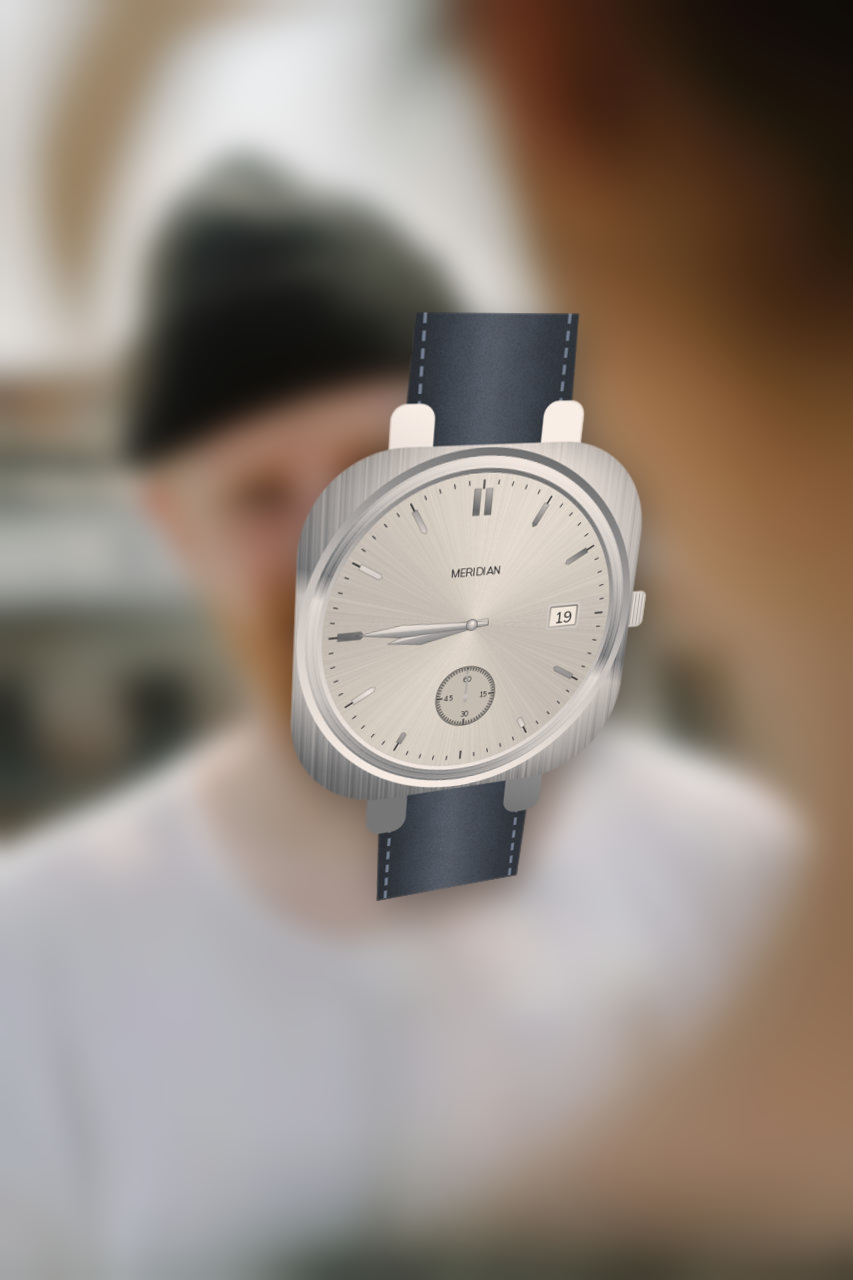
8:45
